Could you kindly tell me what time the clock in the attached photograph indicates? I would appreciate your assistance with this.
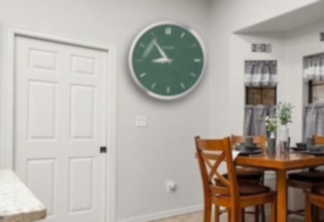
8:54
